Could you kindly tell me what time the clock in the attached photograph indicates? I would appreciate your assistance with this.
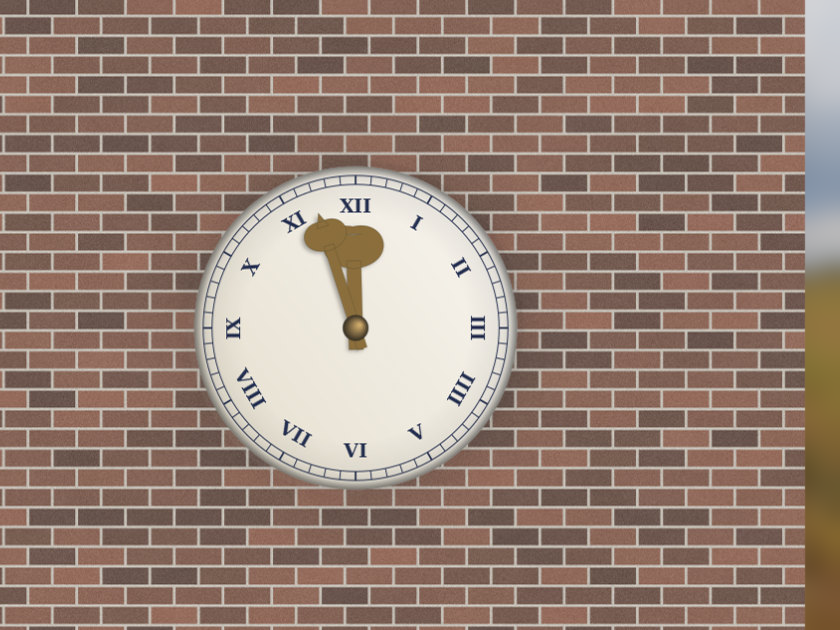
11:57
